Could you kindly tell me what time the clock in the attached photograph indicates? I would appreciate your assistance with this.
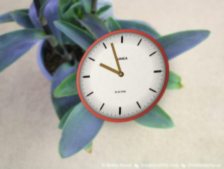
9:57
